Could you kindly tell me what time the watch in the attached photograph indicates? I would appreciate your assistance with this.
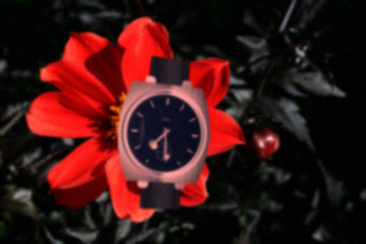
7:29
